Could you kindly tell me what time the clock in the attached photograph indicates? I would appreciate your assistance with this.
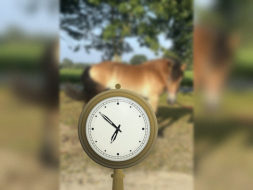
6:52
